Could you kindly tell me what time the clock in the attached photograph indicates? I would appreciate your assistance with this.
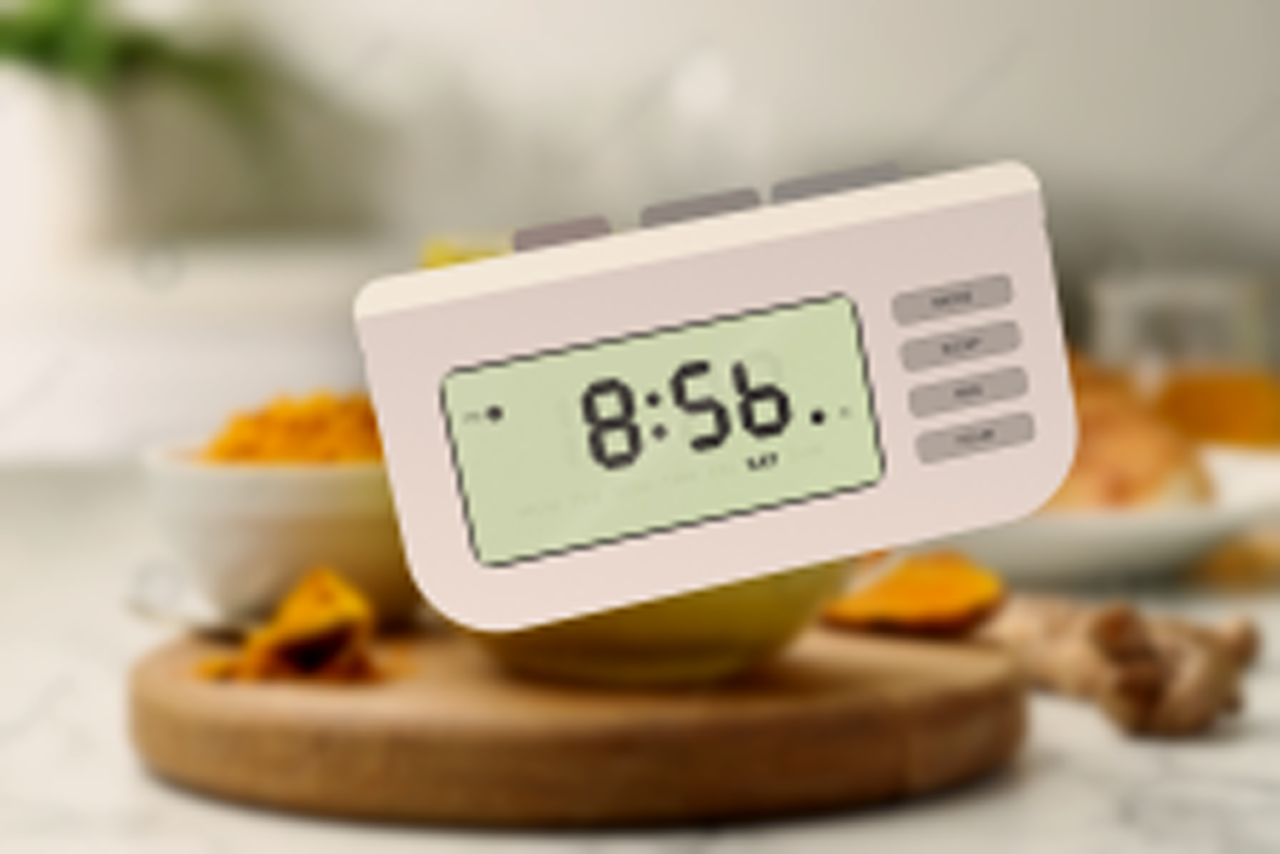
8:56
